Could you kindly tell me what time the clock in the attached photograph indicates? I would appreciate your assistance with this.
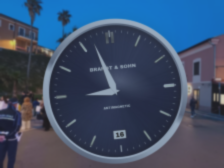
8:57
